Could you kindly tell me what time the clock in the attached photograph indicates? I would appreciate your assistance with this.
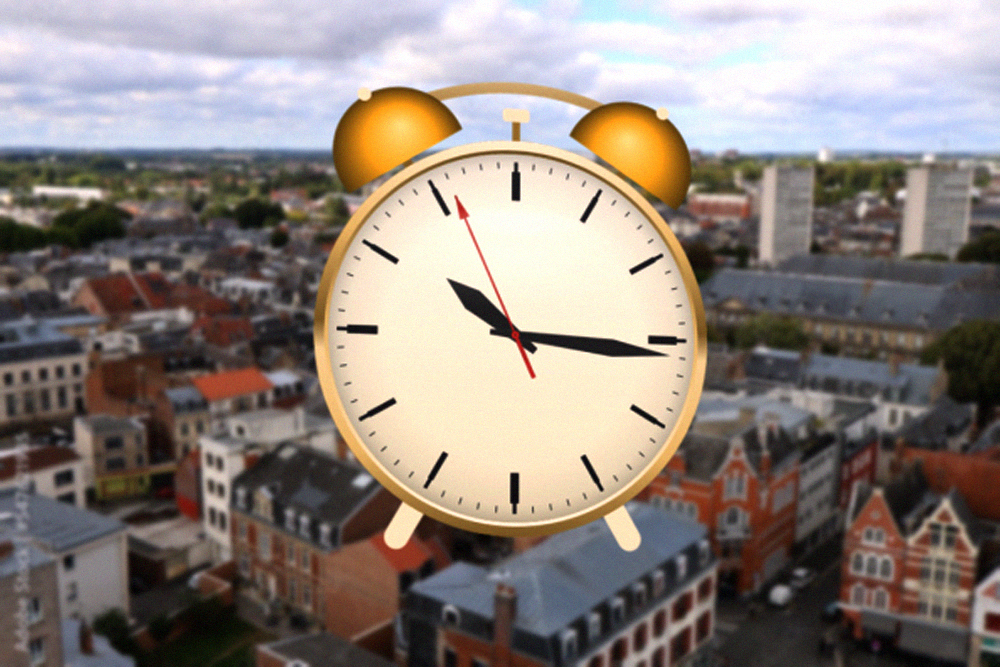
10:15:56
